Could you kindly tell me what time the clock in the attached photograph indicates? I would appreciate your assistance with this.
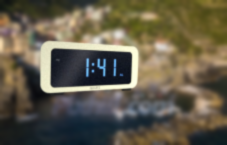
1:41
